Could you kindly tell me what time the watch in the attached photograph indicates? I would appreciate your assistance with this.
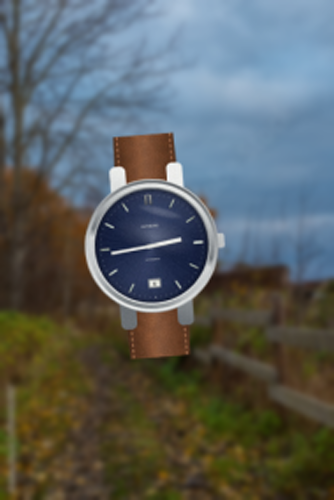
2:44
